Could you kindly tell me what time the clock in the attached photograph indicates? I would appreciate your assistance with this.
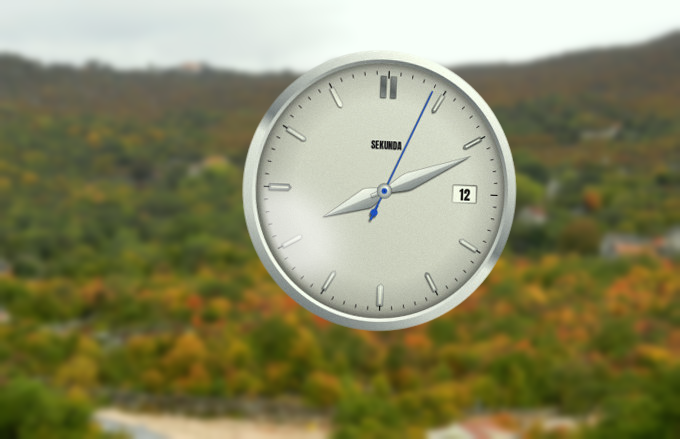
8:11:04
